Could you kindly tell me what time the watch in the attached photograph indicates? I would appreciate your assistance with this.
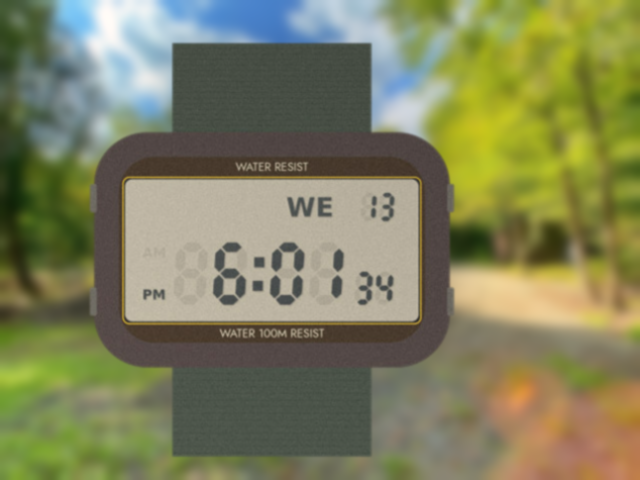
6:01:34
